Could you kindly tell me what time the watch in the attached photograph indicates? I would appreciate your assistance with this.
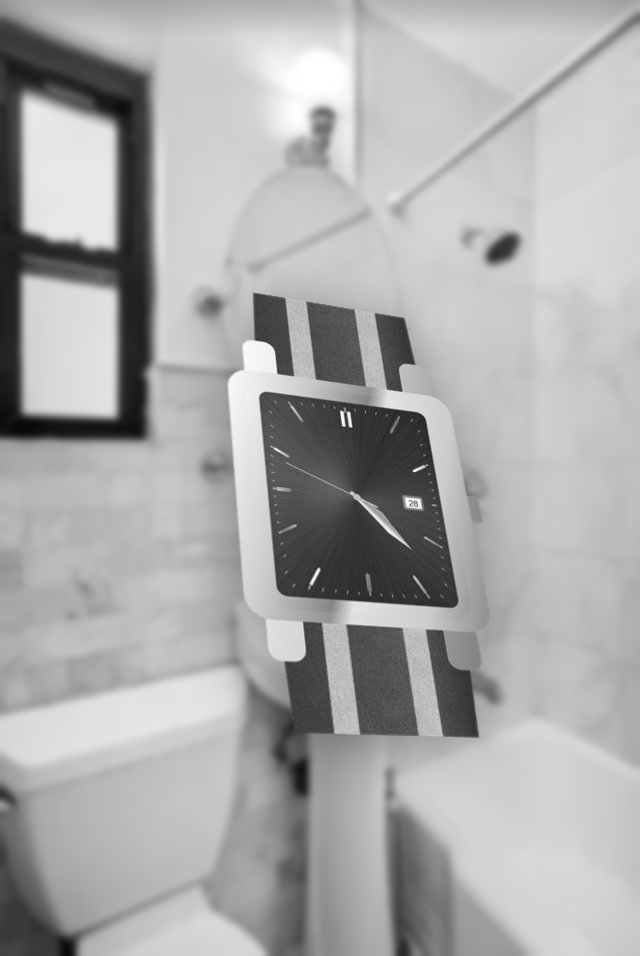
4:22:49
